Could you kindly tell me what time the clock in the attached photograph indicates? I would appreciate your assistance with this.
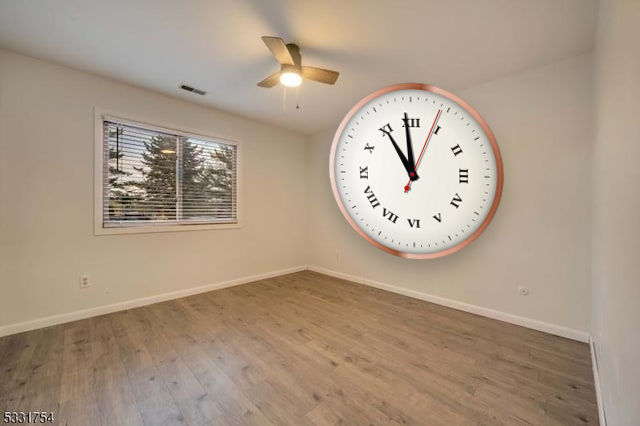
10:59:04
